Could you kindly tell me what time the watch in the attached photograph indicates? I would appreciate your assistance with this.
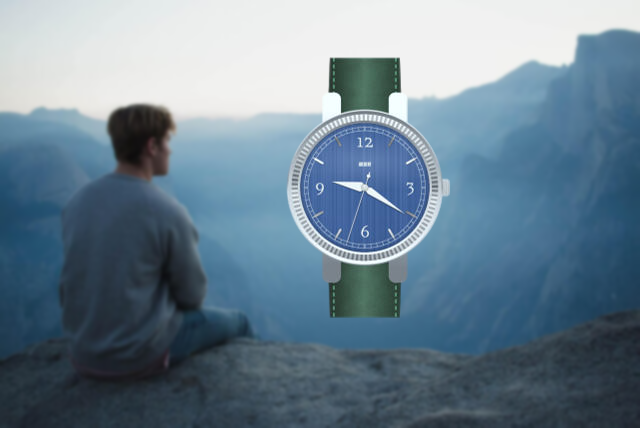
9:20:33
